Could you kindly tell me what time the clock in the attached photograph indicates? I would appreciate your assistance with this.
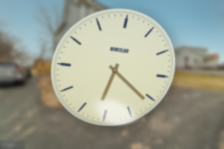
6:21
